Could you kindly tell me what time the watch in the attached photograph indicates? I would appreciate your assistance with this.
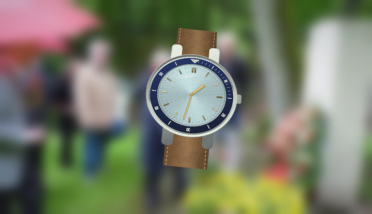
1:32
